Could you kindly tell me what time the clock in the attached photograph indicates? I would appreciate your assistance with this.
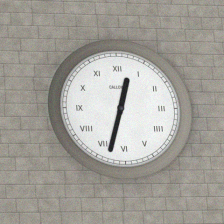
12:33
